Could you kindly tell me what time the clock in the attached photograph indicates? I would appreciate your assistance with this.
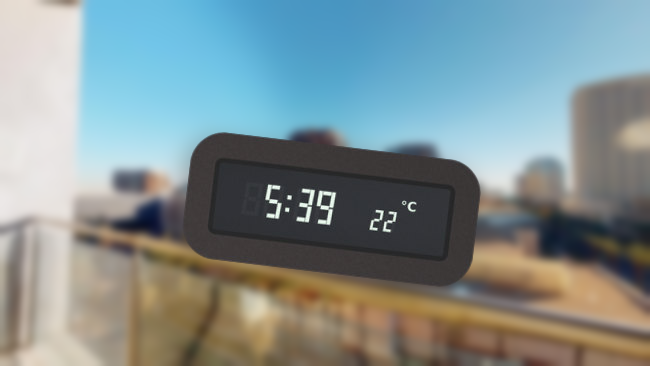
5:39
